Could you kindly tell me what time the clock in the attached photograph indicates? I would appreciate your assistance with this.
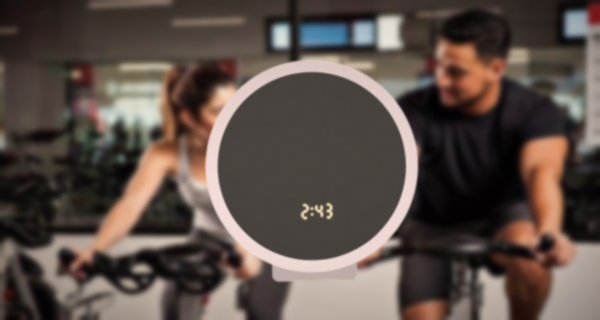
2:43
